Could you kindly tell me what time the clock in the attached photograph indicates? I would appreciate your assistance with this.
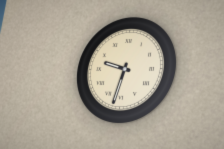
9:32
